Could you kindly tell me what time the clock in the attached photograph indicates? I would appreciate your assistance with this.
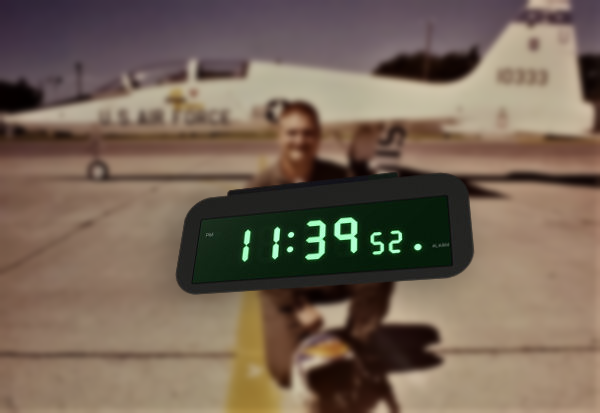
11:39:52
